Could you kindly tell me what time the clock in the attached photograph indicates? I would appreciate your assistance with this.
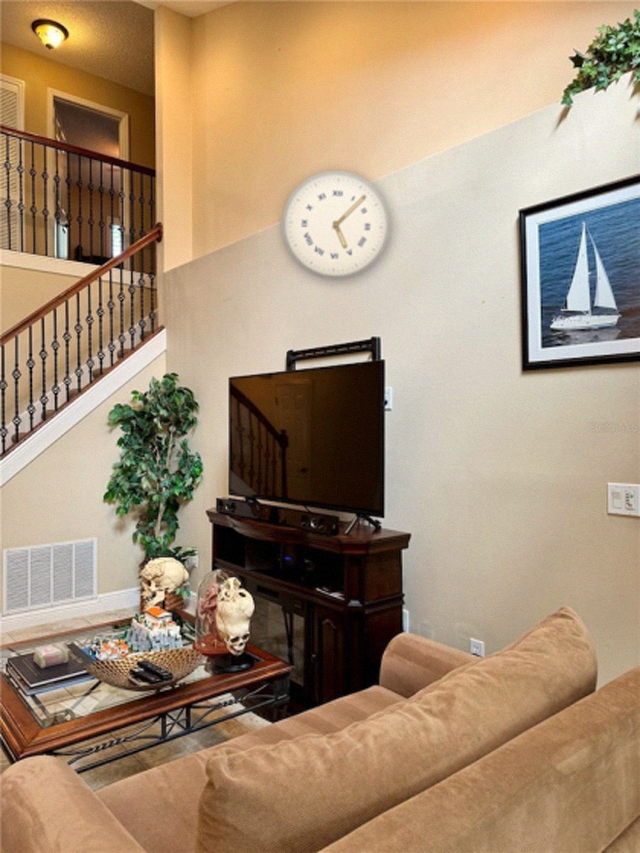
5:07
